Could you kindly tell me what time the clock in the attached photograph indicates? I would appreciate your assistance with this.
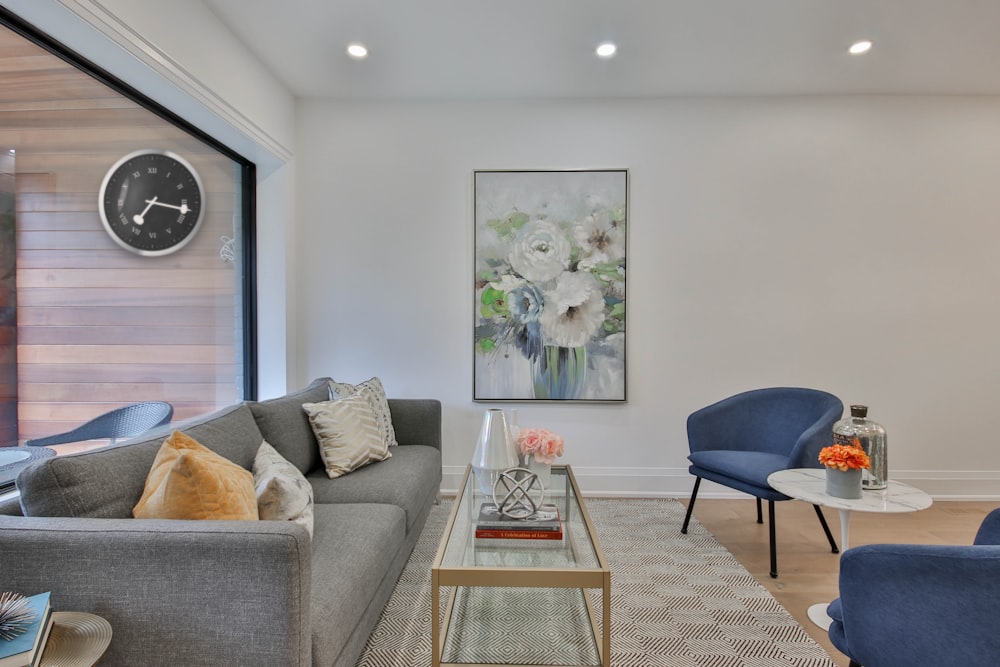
7:17
